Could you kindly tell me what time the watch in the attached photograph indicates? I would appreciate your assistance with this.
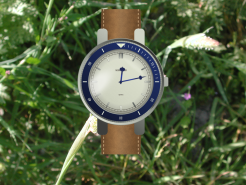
12:13
